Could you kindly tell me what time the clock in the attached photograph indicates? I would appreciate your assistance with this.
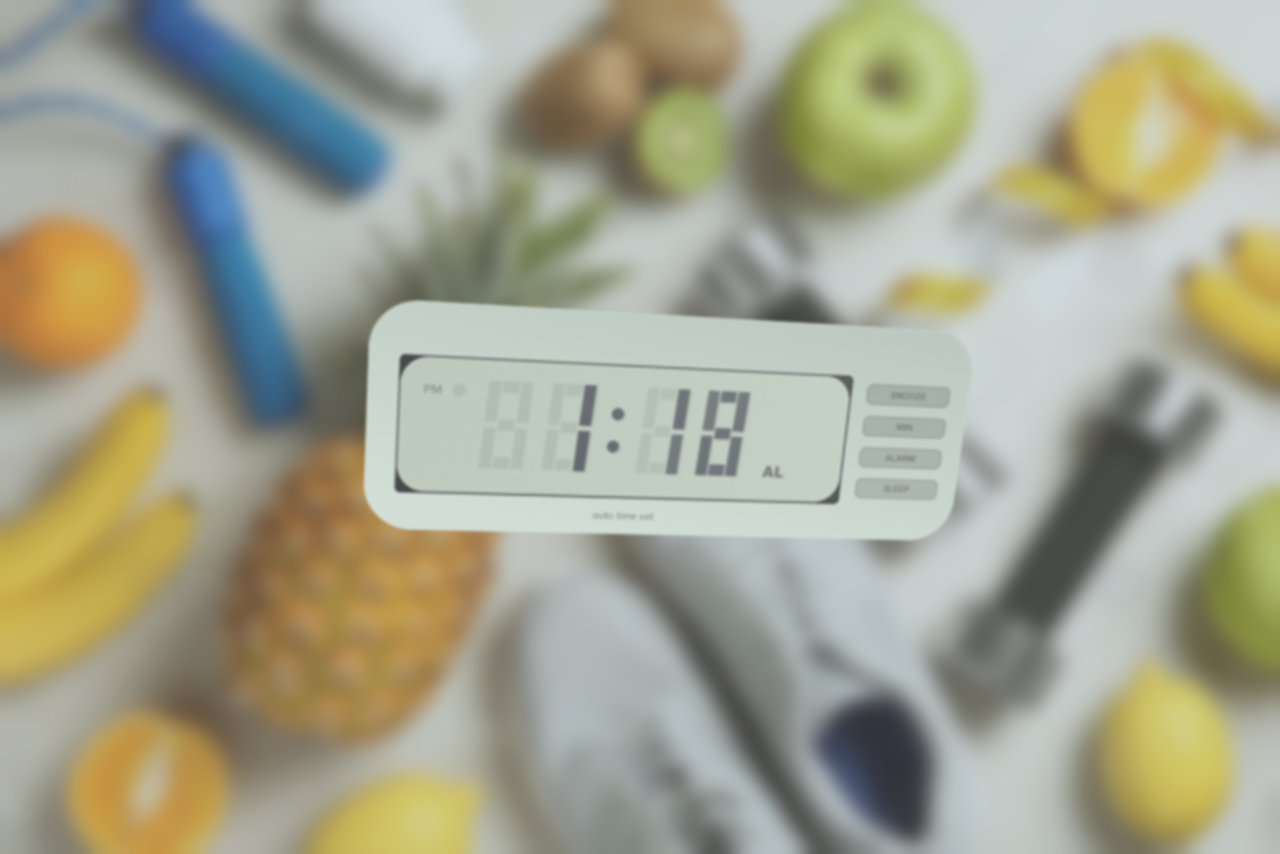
1:18
